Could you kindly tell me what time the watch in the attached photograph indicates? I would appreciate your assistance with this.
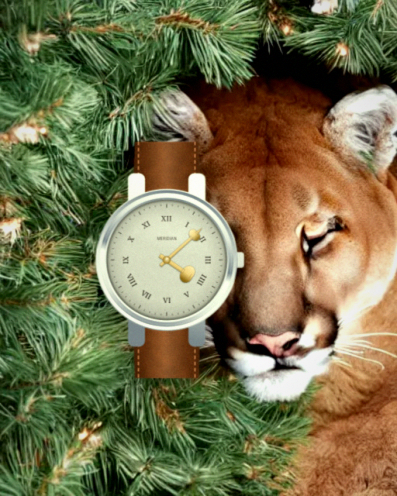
4:08
